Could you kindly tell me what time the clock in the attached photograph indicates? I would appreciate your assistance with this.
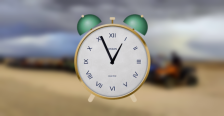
12:56
